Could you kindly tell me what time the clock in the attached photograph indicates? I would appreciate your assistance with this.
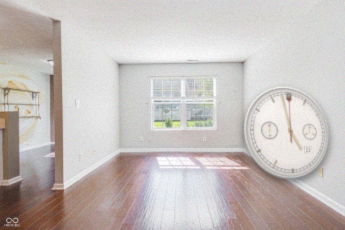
4:58
